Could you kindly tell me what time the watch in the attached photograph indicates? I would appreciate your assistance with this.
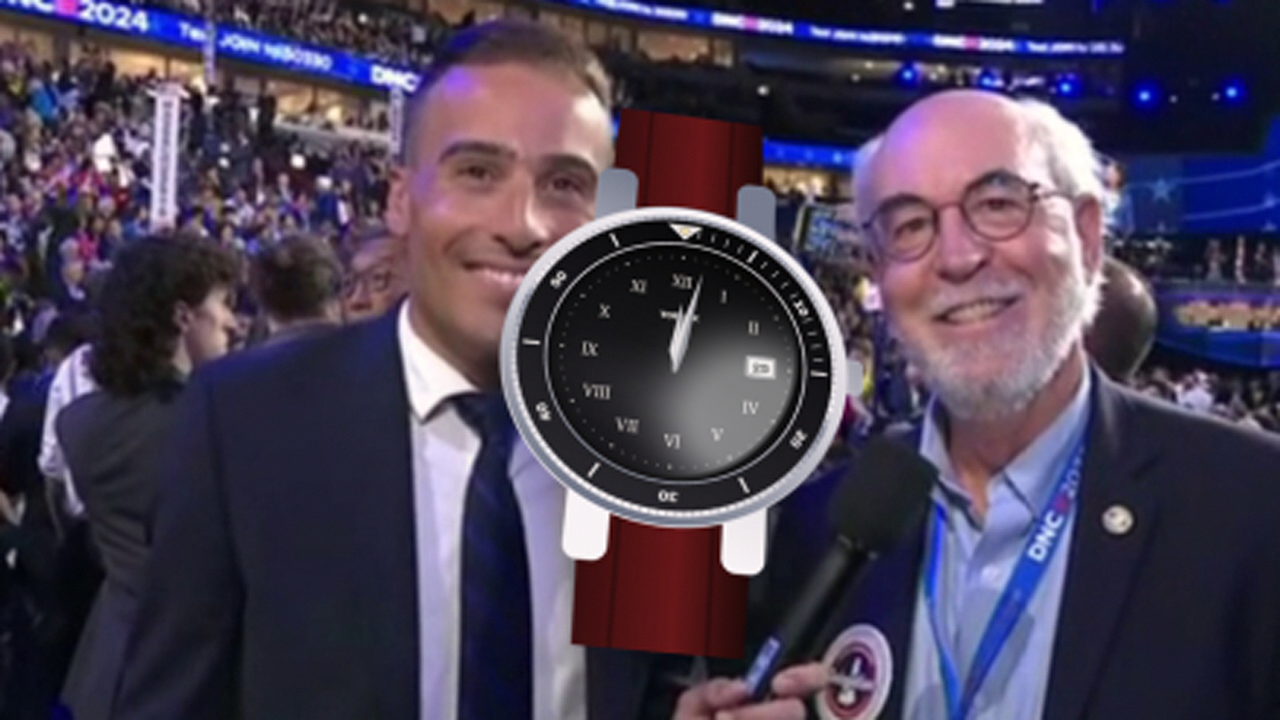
12:02
